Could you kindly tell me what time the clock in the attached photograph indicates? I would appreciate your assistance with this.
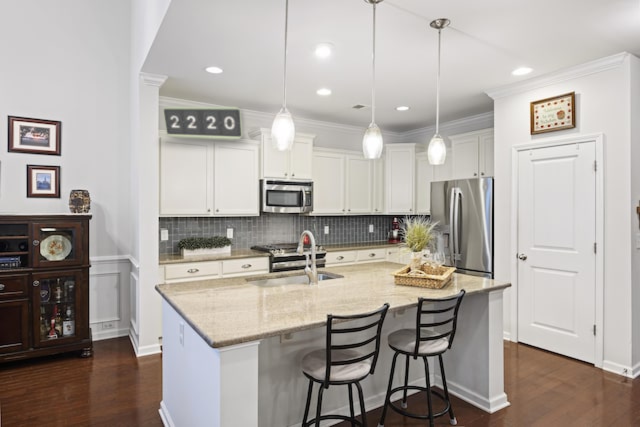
22:20
